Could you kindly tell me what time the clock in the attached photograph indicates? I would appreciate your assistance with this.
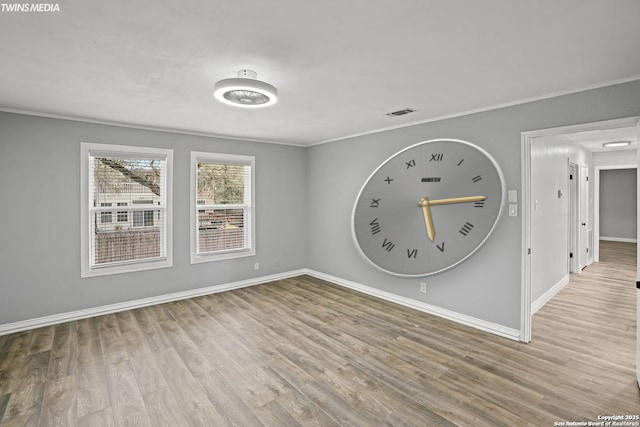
5:14
